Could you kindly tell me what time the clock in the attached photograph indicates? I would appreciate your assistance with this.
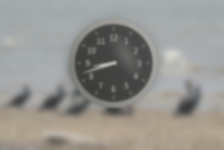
8:42
